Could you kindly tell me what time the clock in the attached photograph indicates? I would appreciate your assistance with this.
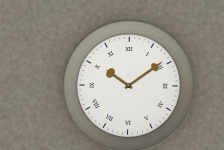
10:09
